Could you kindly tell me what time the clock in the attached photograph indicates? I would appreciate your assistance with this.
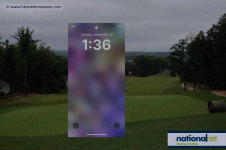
1:36
